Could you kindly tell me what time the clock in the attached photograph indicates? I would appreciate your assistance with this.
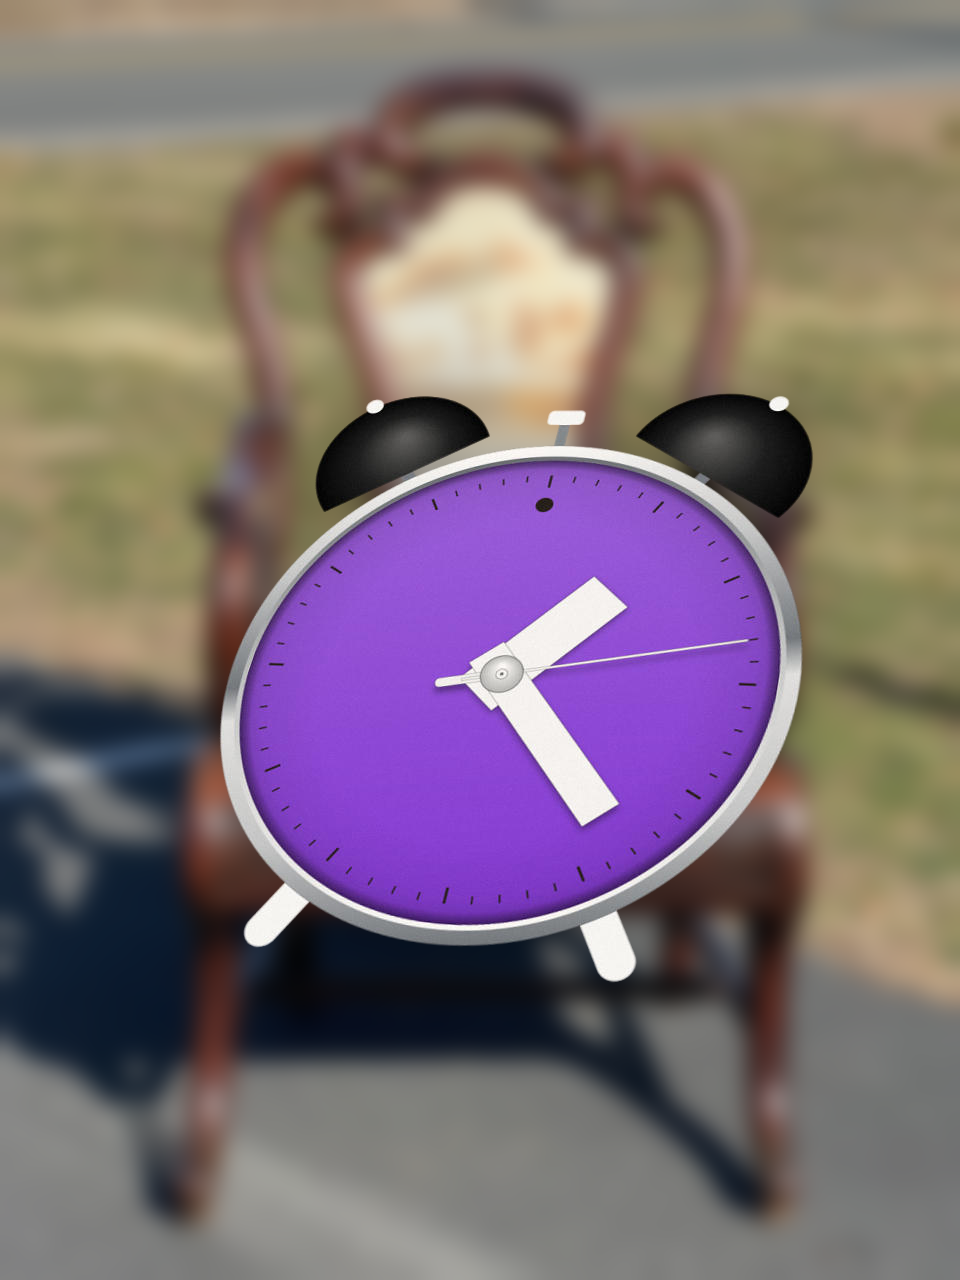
1:23:13
